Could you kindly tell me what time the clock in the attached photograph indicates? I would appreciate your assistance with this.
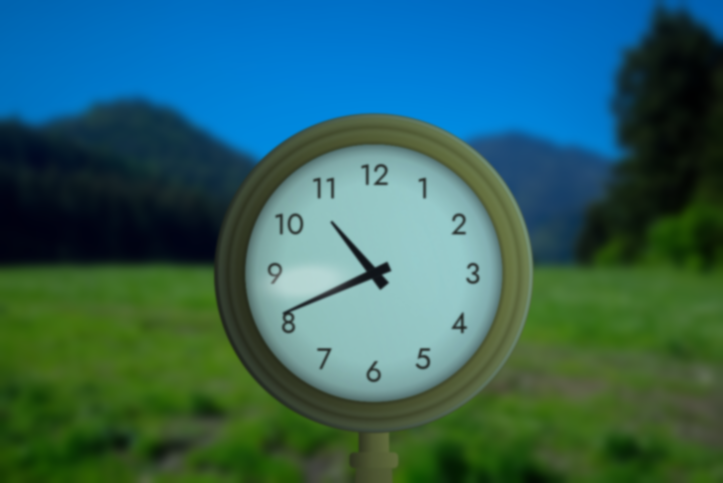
10:41
